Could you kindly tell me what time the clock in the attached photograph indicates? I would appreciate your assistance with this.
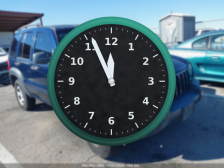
11:56
